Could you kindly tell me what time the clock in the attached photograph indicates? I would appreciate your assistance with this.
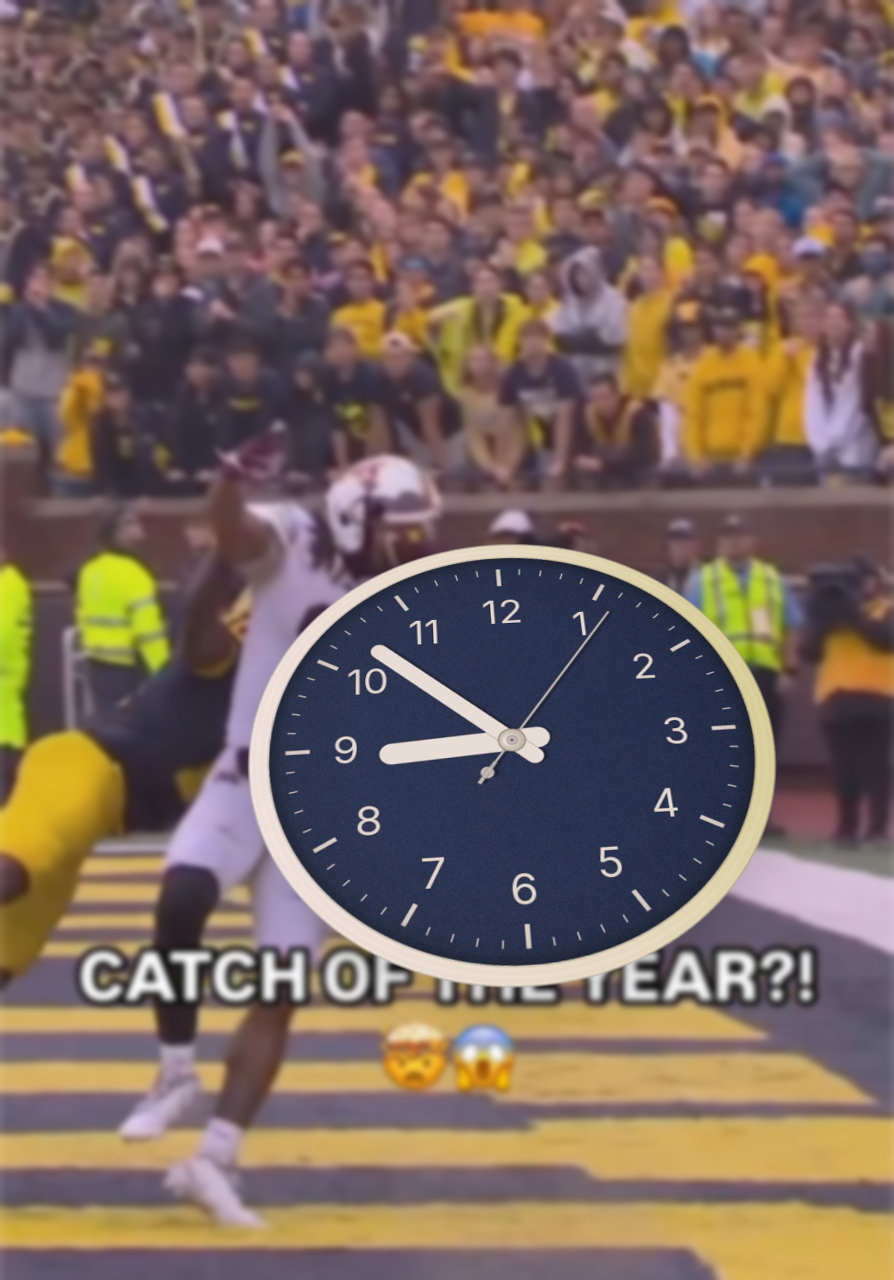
8:52:06
